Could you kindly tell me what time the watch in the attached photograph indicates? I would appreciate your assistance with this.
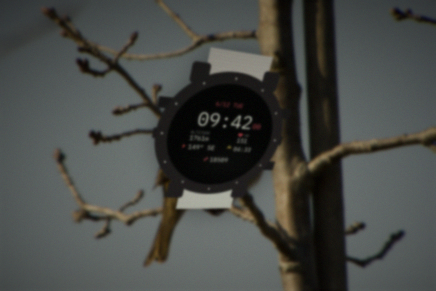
9:42
